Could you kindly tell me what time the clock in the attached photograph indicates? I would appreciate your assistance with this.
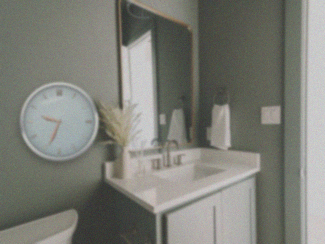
9:34
